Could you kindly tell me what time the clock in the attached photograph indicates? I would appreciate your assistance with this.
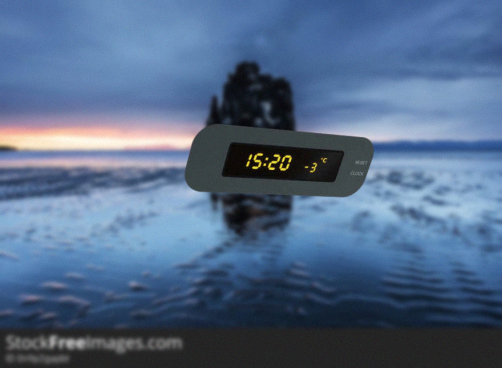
15:20
